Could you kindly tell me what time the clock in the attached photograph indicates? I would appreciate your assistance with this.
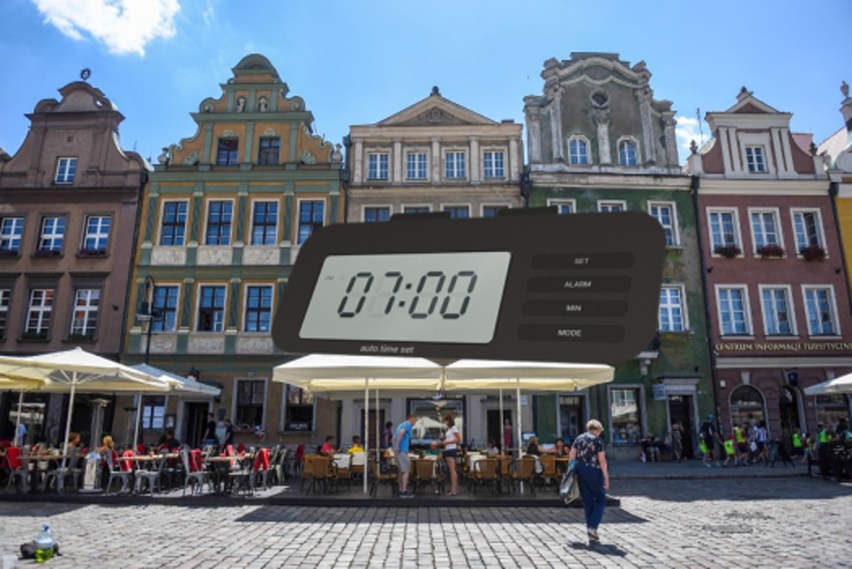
7:00
